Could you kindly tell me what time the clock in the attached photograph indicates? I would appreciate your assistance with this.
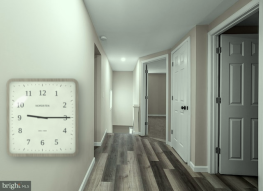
9:15
